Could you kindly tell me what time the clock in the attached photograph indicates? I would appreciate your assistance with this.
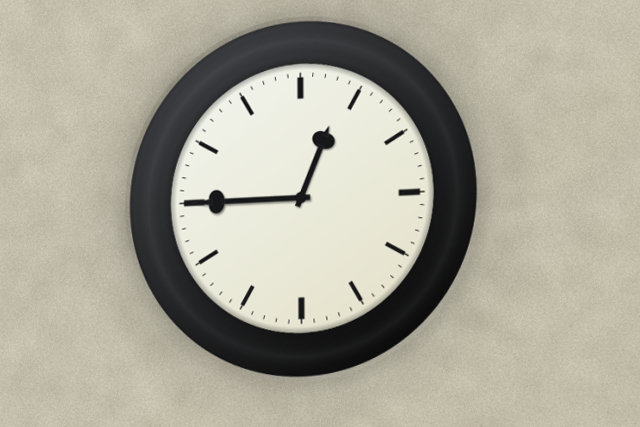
12:45
